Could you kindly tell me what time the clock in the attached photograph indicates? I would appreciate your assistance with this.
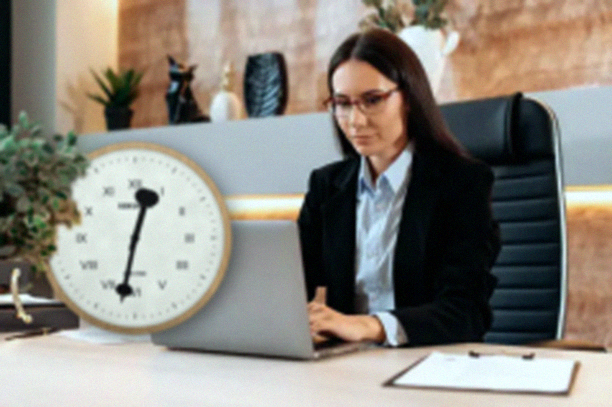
12:32
